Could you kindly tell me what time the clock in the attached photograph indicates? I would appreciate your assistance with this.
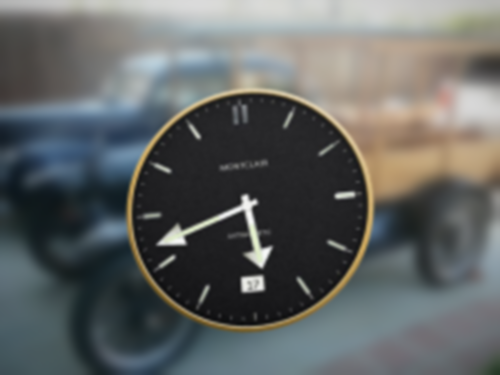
5:42
